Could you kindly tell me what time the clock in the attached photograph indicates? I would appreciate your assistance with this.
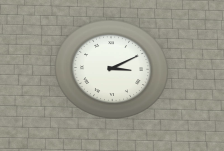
3:10
